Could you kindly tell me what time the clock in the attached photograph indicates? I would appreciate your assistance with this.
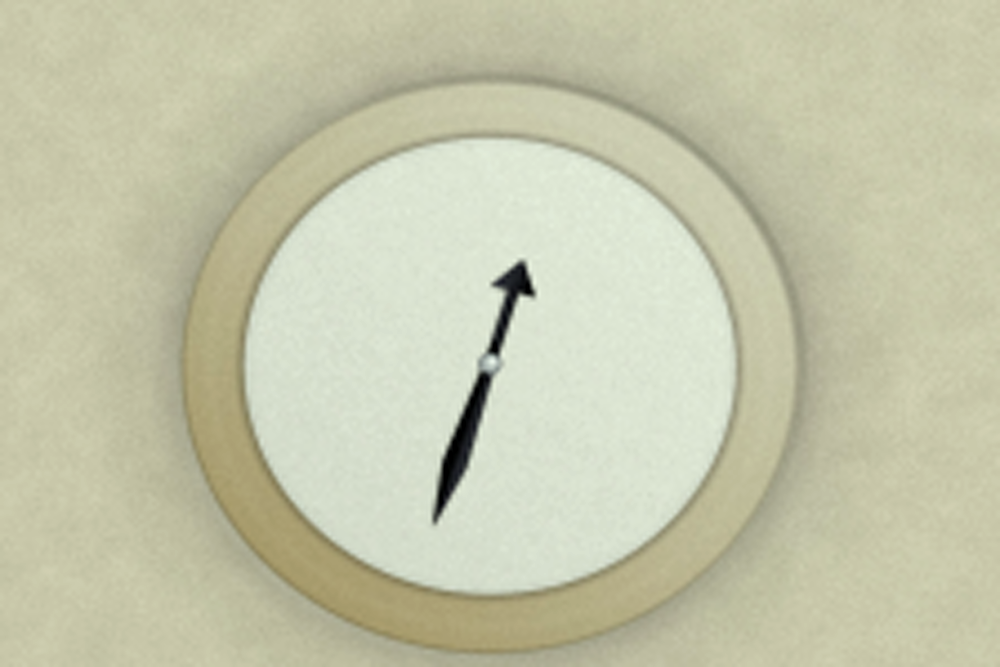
12:33
